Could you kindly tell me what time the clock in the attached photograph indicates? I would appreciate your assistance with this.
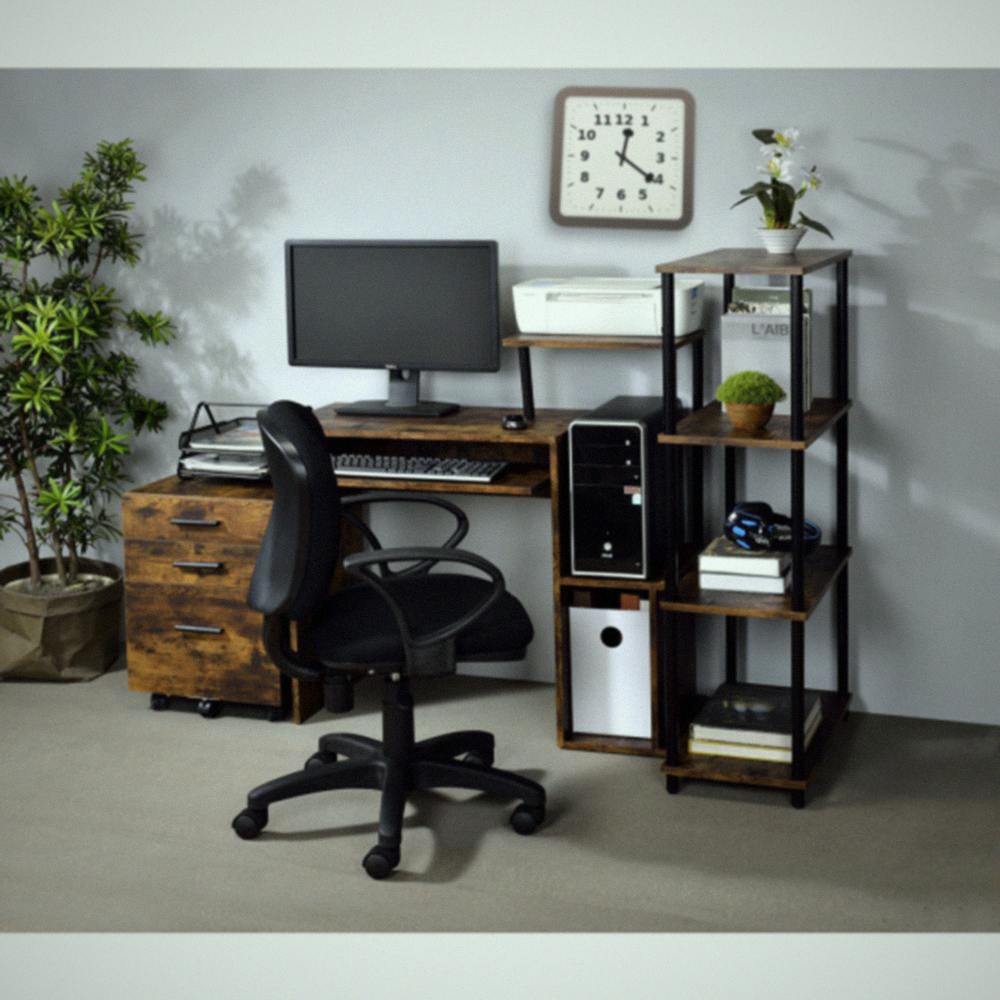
12:21
